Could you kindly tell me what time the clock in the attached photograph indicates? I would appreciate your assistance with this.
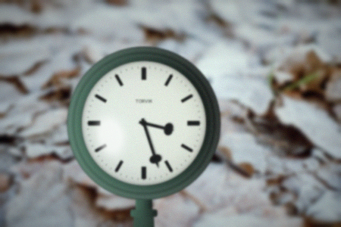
3:27
